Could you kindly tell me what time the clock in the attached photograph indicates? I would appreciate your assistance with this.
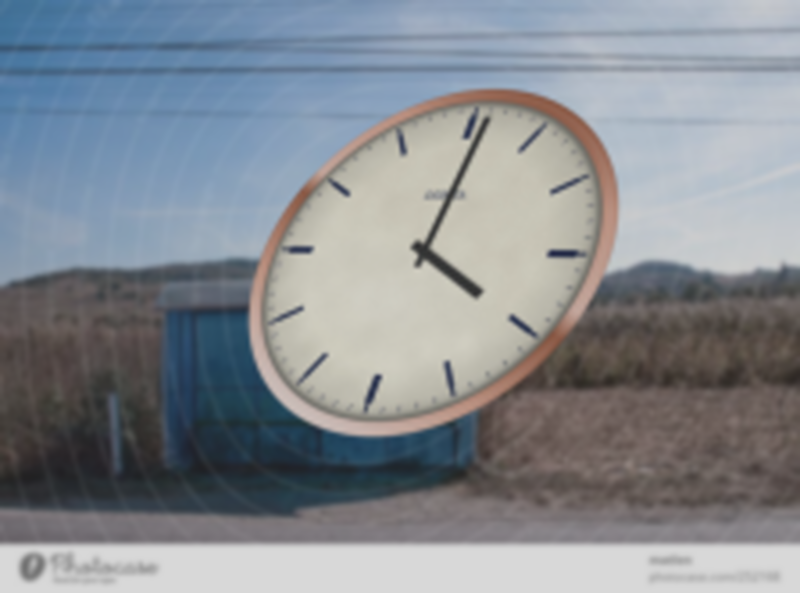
4:01
